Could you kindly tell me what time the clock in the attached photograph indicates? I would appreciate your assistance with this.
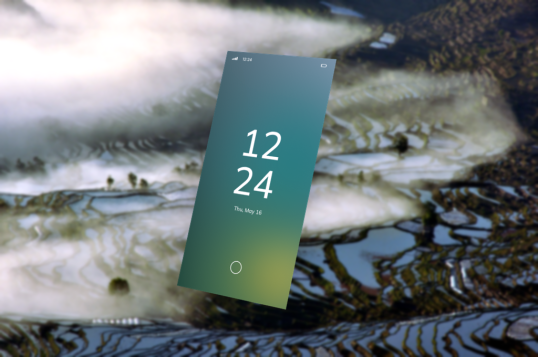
12:24
